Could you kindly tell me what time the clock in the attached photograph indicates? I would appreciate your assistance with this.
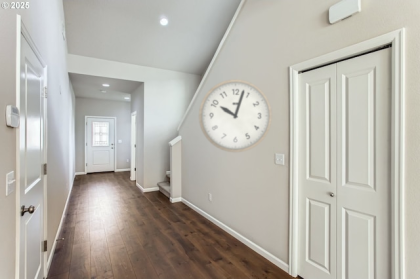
10:03
